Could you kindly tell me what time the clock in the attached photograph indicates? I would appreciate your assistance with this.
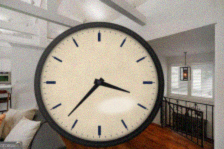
3:37
